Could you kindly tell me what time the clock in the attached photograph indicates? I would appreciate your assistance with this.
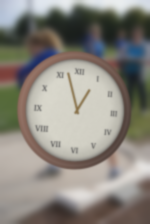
12:57
